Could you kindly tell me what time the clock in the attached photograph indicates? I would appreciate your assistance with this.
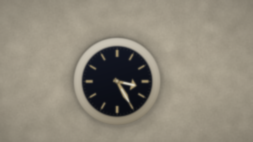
3:25
